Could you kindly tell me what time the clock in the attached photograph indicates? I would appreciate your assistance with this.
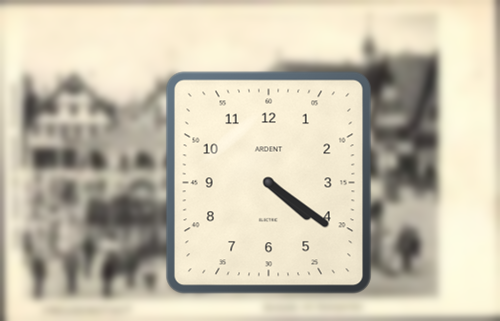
4:21
